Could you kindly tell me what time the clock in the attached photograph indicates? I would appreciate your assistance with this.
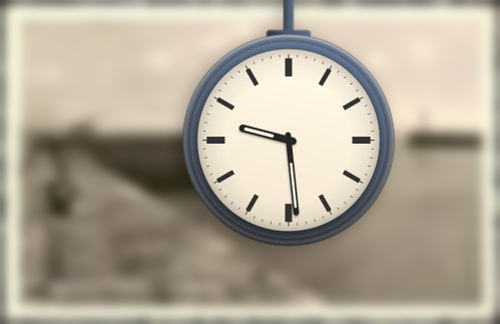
9:29
